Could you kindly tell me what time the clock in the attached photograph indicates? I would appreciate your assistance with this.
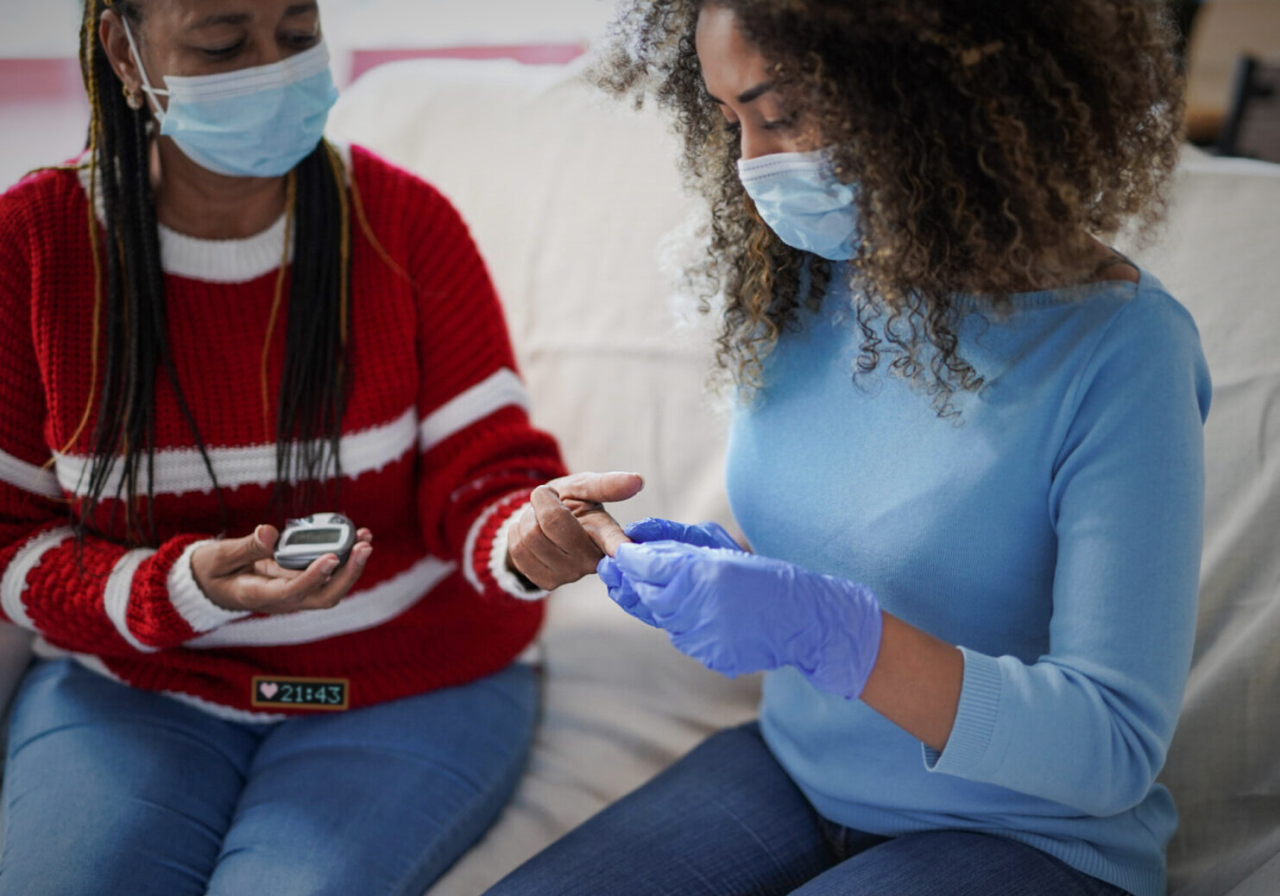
21:43
